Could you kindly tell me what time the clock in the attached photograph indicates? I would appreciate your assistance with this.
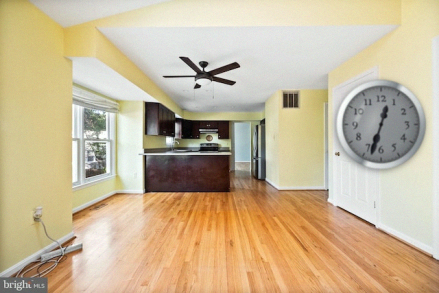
12:33
